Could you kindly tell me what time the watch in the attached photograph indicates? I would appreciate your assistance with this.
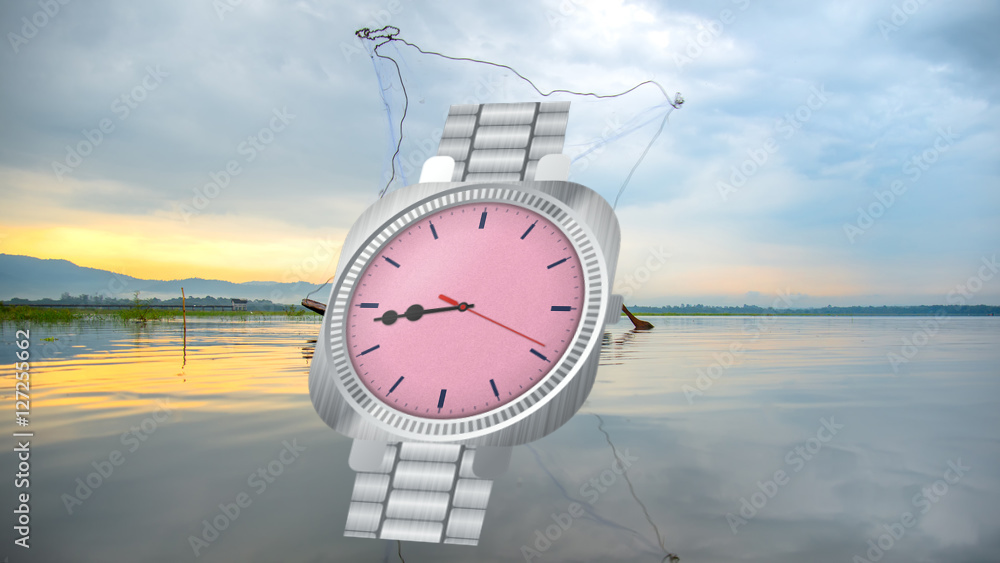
8:43:19
